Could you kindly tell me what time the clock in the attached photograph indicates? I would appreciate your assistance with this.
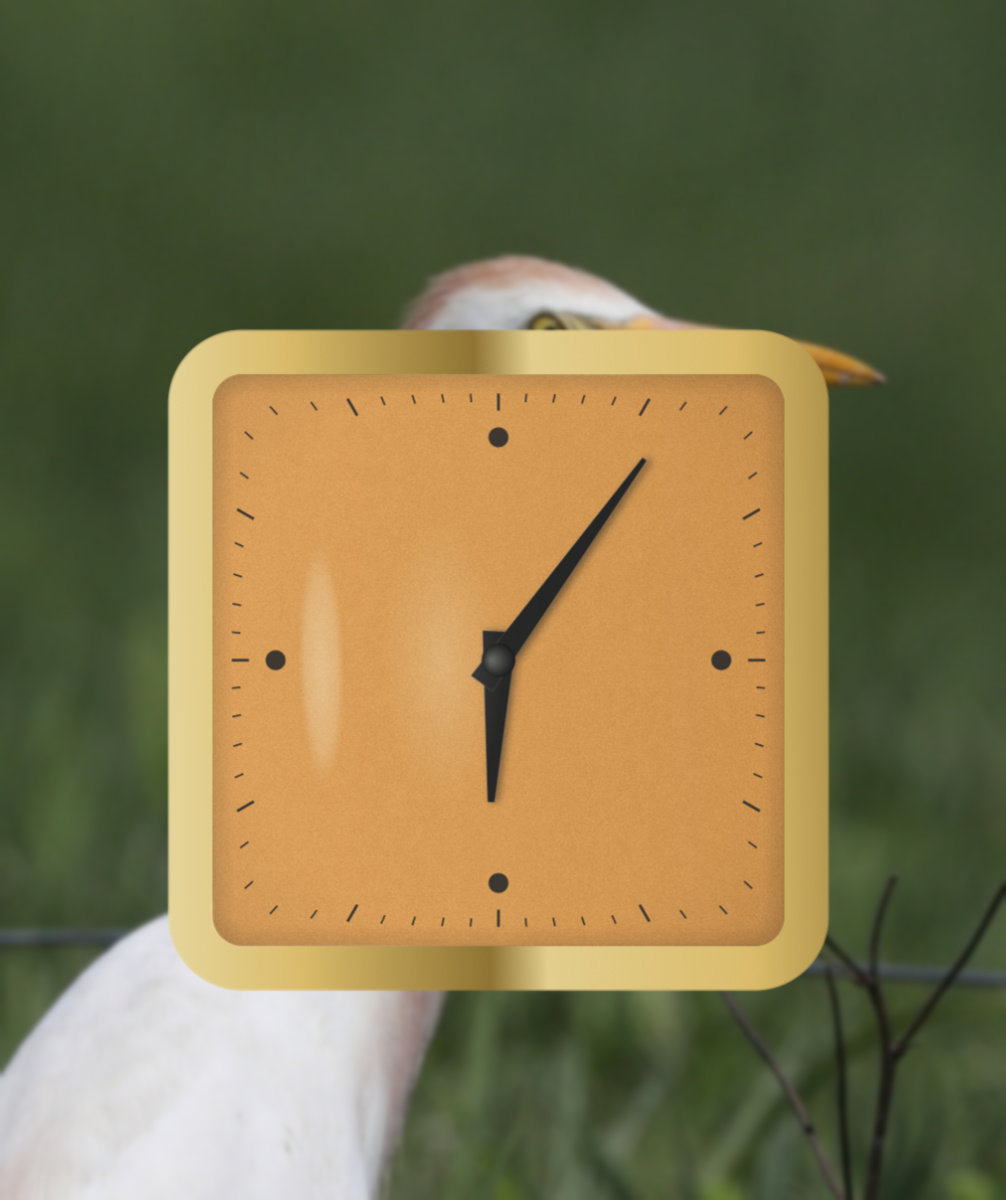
6:06
